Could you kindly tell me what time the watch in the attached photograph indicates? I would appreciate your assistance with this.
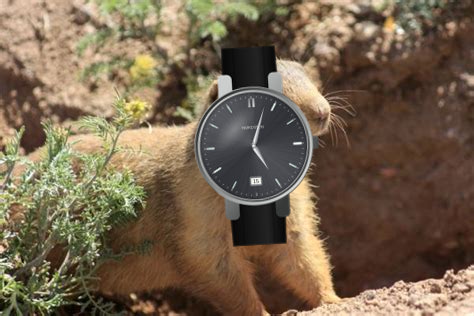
5:03
